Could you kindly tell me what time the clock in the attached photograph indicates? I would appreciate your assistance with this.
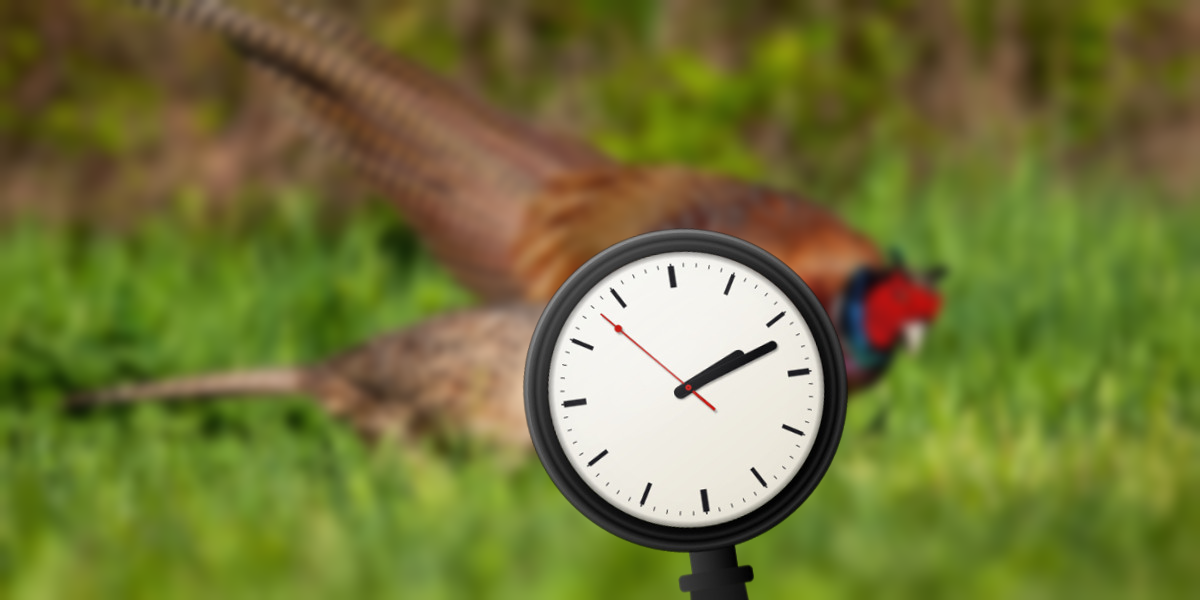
2:11:53
